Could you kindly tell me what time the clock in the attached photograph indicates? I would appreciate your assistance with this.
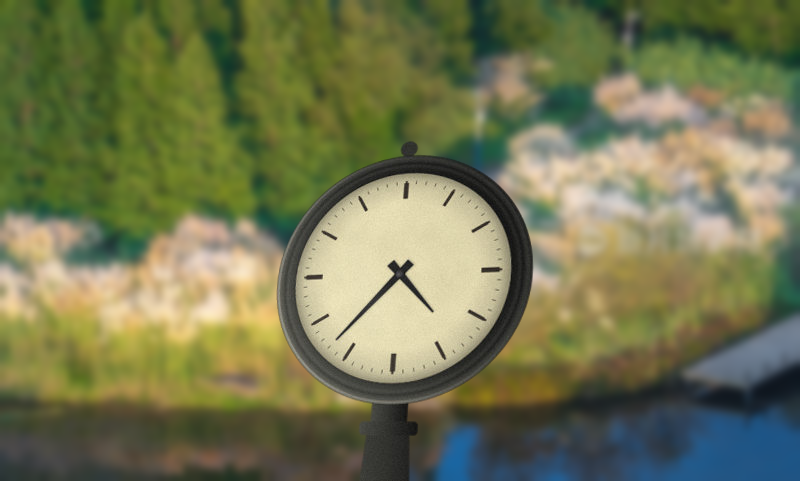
4:37
